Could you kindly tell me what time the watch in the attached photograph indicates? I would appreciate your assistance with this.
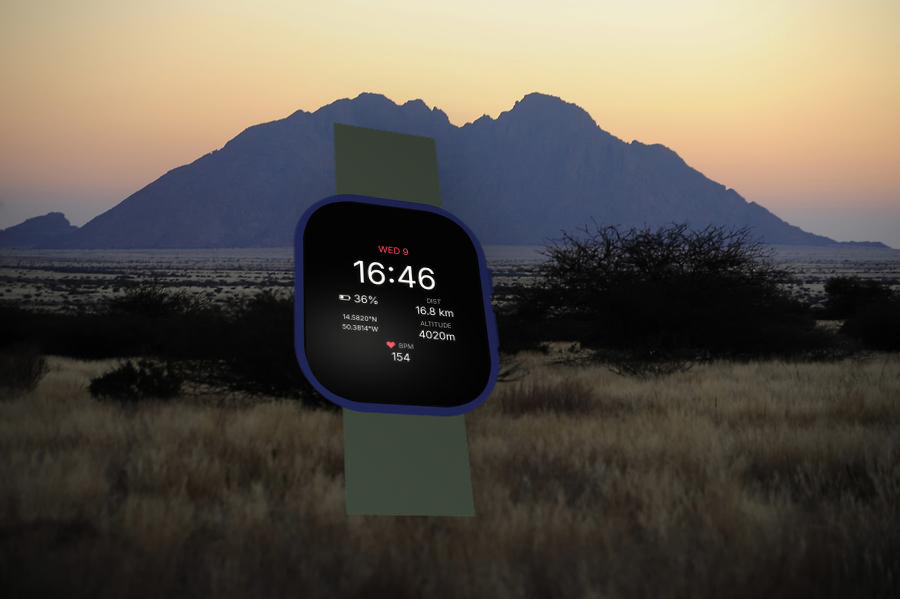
16:46
